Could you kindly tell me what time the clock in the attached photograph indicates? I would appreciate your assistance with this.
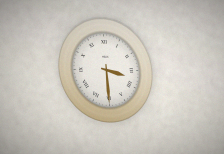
3:30
